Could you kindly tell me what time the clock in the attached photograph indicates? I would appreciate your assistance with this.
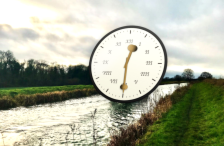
12:30
